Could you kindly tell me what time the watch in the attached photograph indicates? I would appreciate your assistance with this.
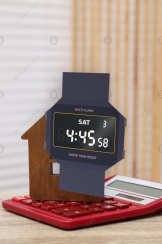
4:45:58
